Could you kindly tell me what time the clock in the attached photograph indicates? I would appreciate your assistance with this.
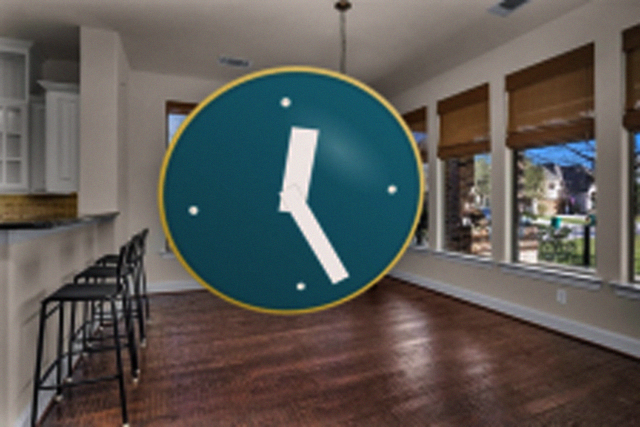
12:26
